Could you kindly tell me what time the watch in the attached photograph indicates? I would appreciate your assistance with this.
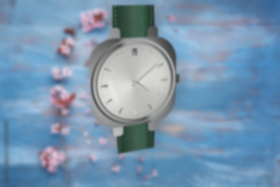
4:09
